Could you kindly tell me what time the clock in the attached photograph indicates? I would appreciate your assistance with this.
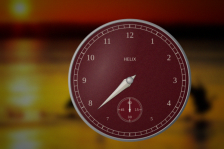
7:38
